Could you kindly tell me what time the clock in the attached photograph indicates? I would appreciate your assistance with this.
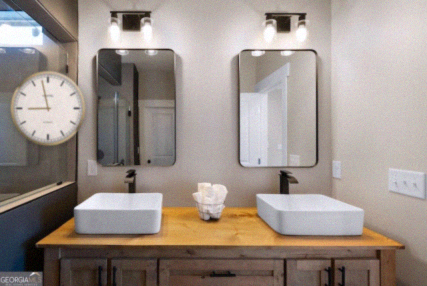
8:58
